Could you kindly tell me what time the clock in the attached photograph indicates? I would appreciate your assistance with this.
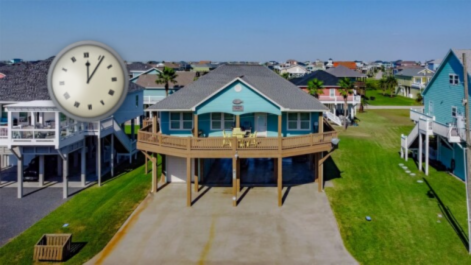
12:06
